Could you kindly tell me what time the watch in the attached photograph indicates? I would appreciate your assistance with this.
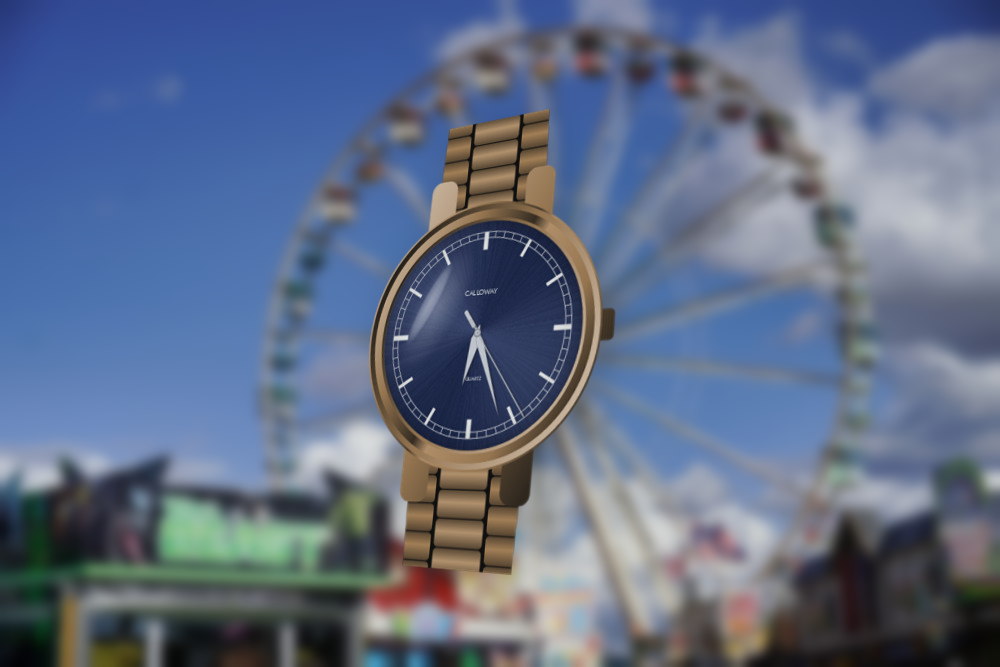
6:26:24
